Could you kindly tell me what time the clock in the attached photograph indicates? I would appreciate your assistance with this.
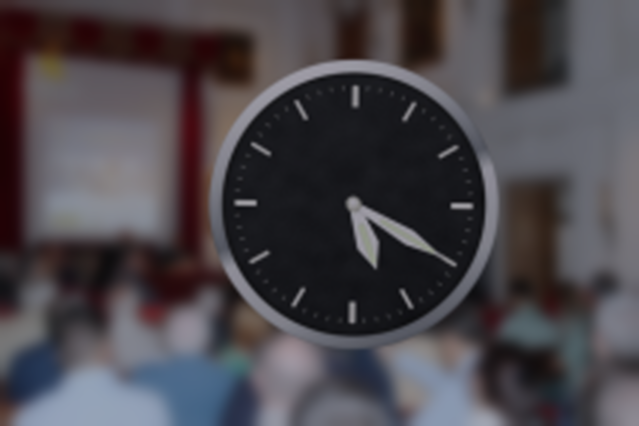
5:20
